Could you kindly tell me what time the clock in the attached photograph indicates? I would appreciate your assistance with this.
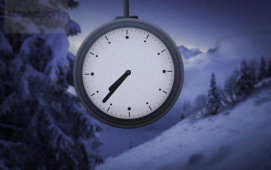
7:37
